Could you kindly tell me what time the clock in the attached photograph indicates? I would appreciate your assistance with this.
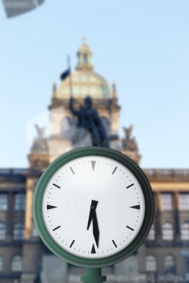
6:29
